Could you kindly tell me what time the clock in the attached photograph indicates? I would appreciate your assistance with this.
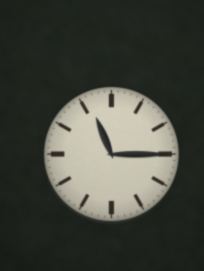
11:15
